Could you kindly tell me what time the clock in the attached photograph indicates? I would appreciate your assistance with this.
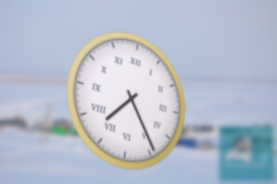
7:24
